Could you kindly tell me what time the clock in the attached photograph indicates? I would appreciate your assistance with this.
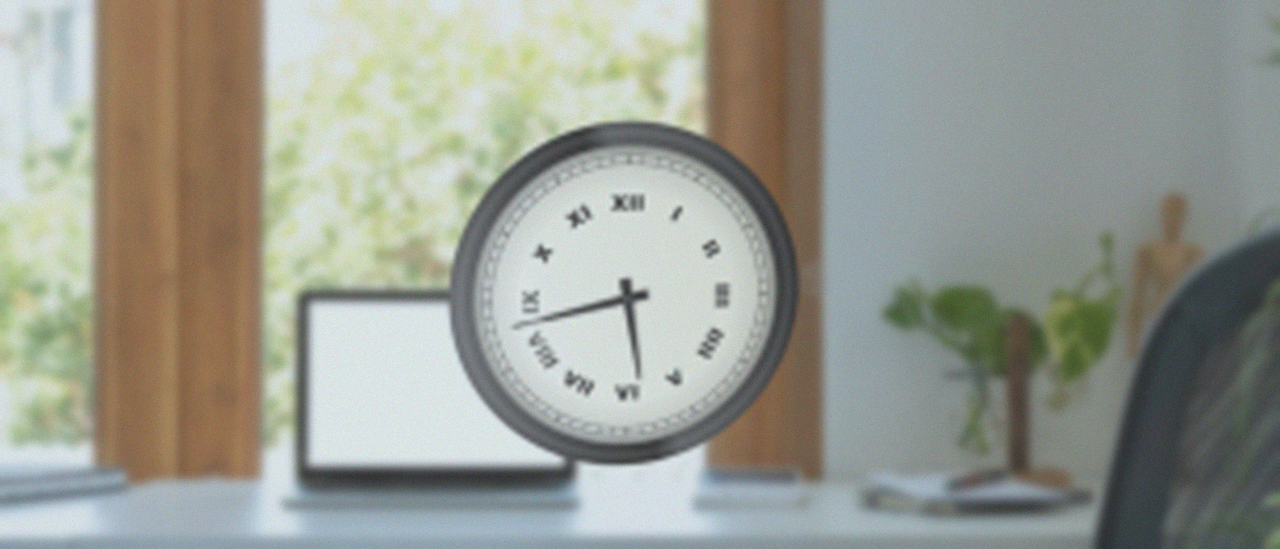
5:43
